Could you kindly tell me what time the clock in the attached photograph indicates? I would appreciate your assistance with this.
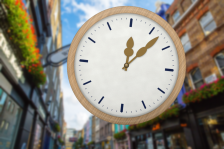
12:07
